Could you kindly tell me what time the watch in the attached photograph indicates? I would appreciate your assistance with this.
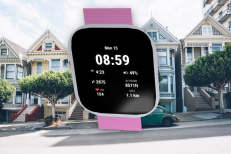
8:59
